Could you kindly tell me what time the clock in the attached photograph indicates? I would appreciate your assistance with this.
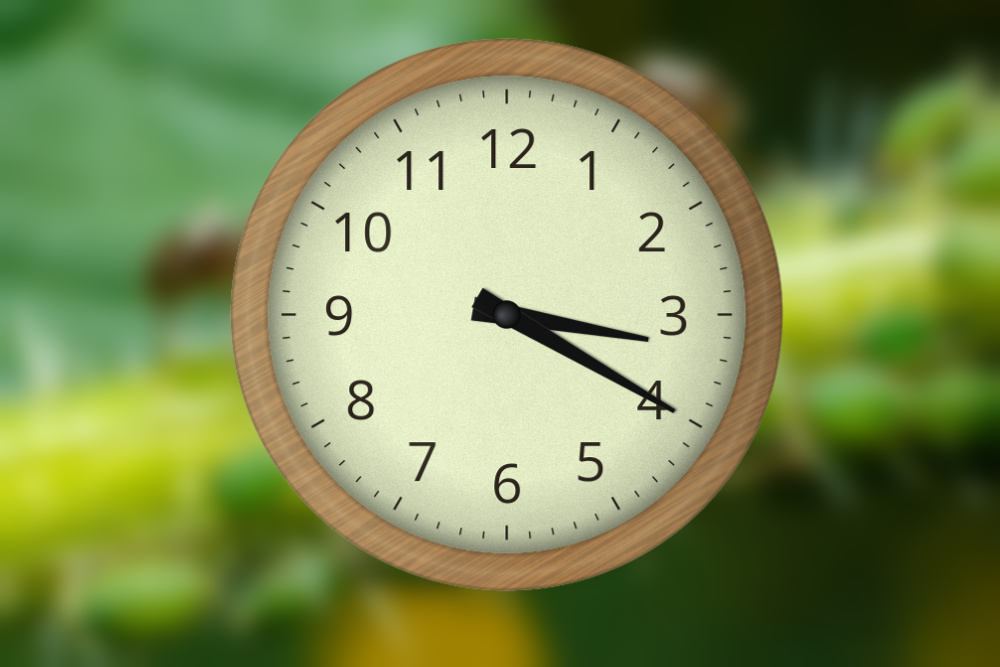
3:20
